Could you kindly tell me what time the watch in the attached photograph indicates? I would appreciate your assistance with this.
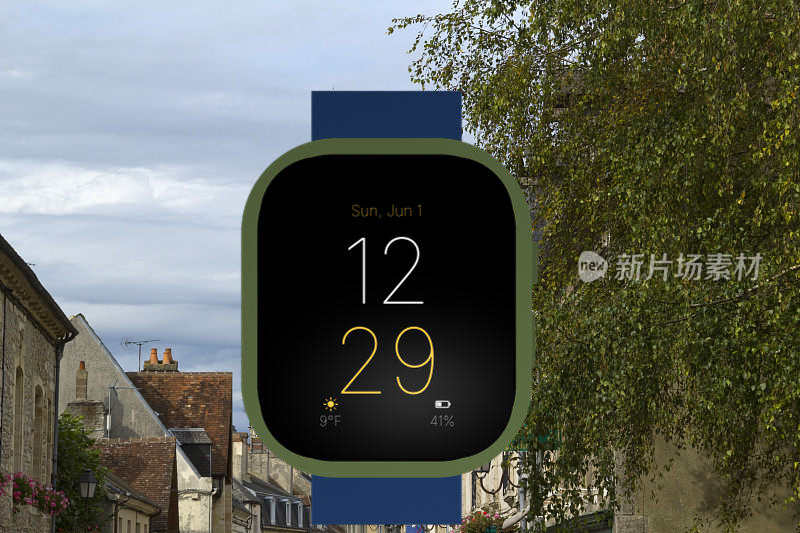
12:29
